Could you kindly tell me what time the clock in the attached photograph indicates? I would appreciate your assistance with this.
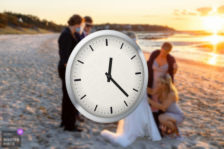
12:23
